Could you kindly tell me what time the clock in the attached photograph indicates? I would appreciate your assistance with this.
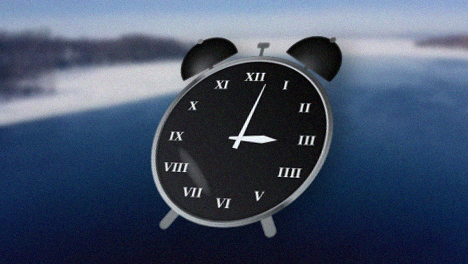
3:02
